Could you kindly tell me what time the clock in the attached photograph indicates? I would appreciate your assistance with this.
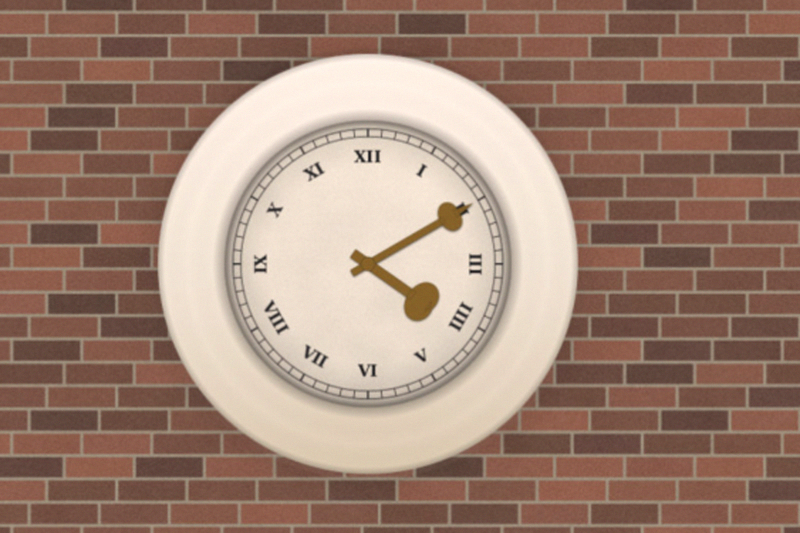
4:10
